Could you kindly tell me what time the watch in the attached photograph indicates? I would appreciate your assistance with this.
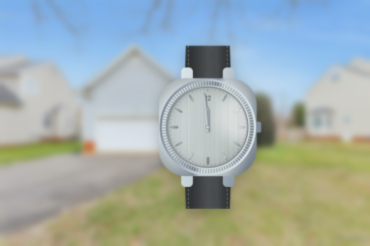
11:59
